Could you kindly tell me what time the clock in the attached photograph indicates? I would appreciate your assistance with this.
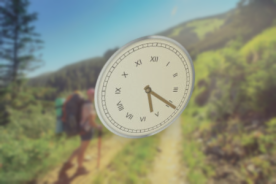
5:20
